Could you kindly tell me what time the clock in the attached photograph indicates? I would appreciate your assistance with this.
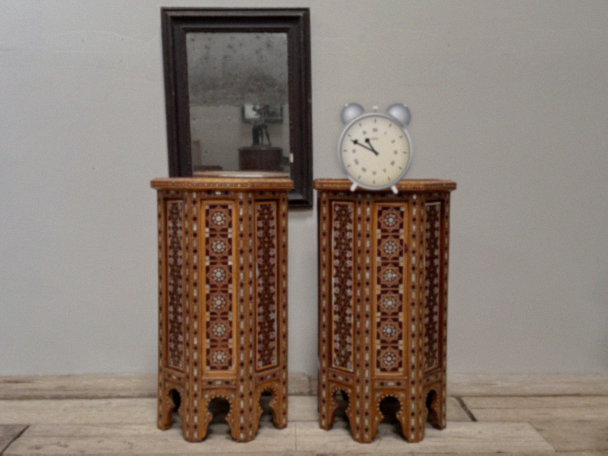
10:49
